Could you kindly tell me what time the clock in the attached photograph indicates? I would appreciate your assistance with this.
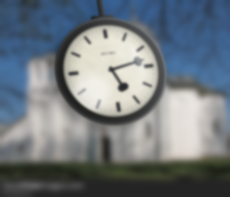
5:13
